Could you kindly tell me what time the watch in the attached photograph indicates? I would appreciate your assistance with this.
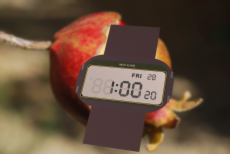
1:00
